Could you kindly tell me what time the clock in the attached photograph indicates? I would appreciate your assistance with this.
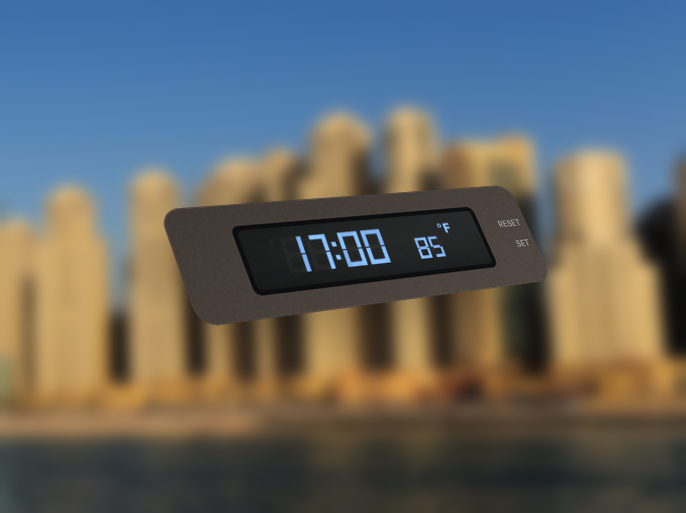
17:00
